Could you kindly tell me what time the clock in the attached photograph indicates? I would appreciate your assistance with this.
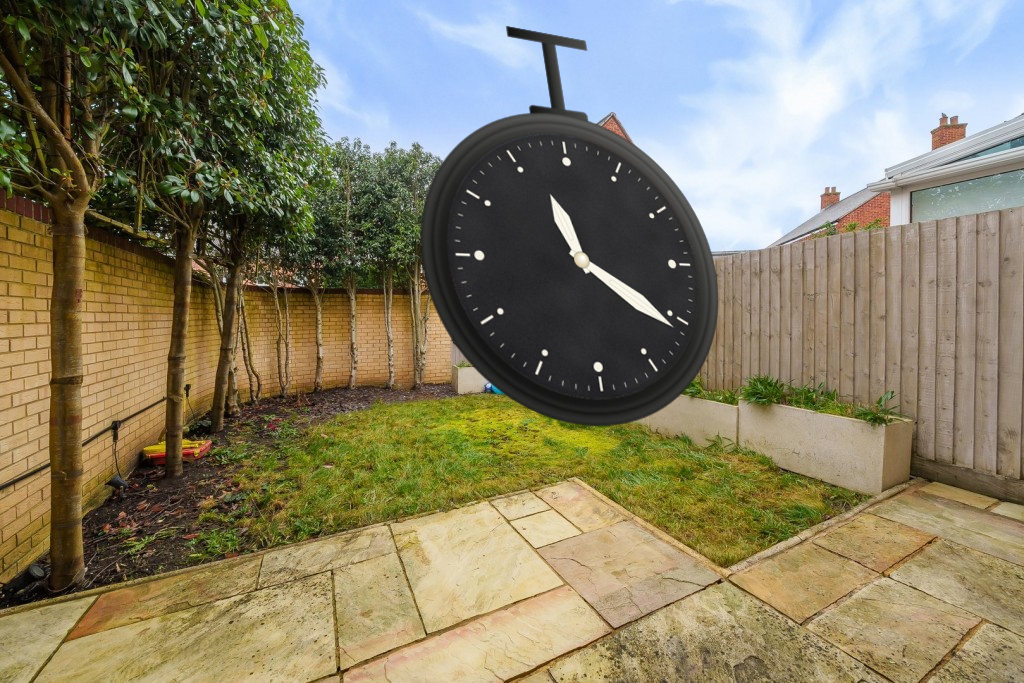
11:21
